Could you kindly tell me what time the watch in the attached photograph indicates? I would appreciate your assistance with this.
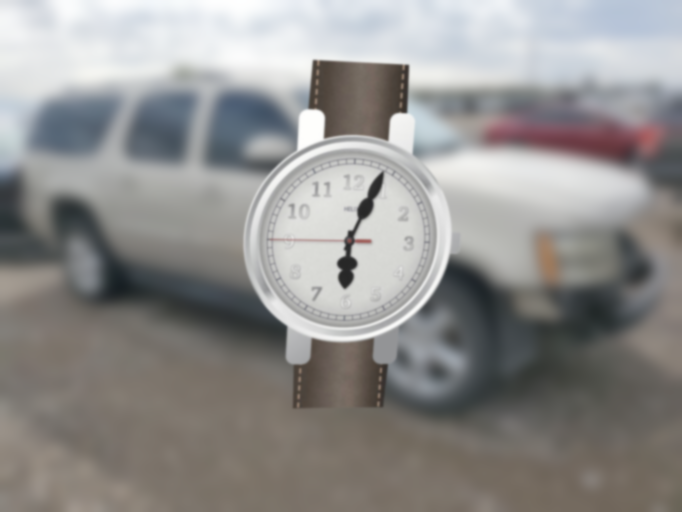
6:03:45
